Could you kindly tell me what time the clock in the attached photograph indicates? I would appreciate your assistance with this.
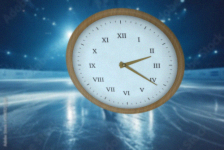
2:21
